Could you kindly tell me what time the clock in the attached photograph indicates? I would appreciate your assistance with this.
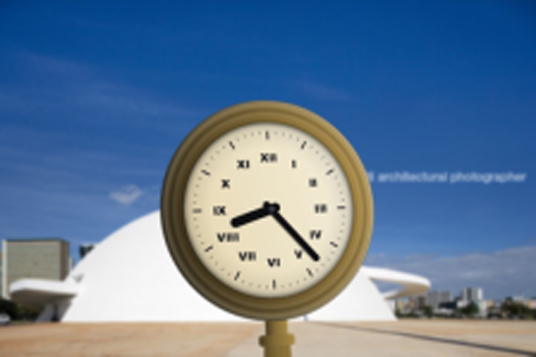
8:23
